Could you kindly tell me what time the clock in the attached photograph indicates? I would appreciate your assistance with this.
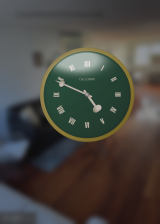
4:49
